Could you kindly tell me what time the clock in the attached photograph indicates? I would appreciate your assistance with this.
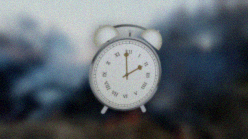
1:59
